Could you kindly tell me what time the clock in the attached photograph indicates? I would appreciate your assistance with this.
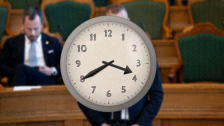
3:40
